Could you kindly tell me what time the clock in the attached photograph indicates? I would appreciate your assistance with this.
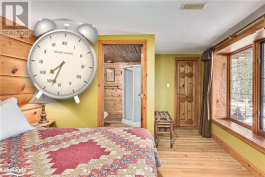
7:33
